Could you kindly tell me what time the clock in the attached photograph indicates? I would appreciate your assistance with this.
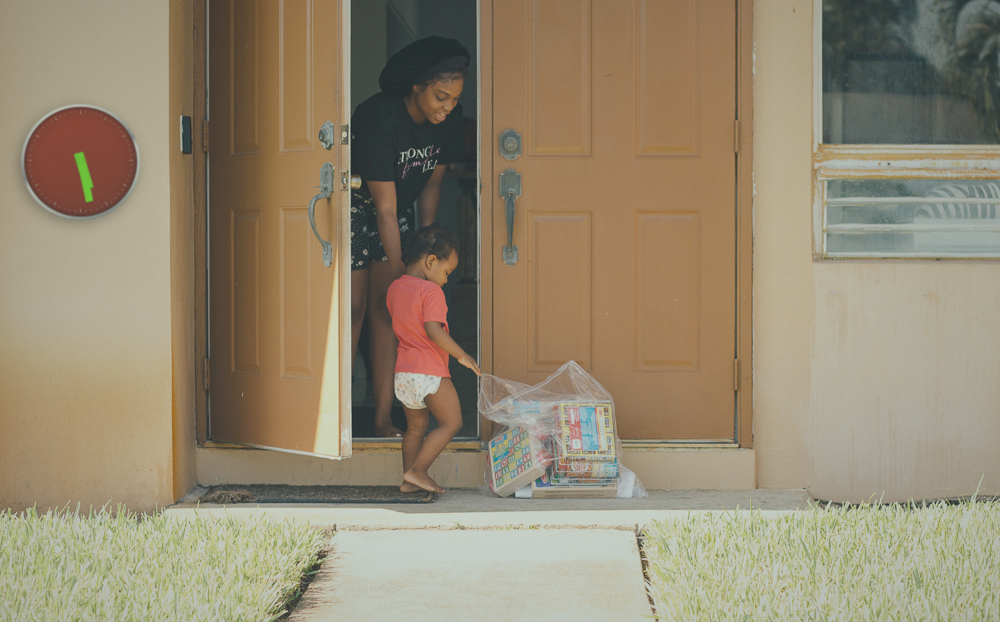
5:28
